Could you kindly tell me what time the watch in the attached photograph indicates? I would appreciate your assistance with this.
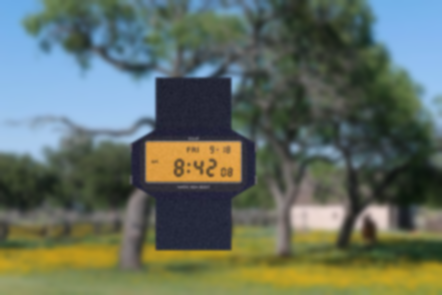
8:42
